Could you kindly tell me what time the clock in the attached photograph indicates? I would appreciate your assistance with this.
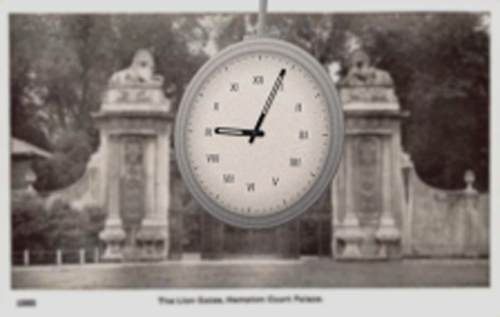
9:04
